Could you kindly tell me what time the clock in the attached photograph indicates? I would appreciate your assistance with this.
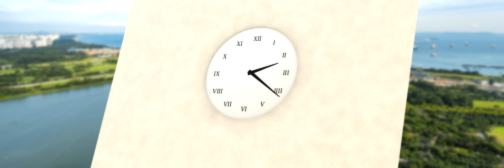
2:21
